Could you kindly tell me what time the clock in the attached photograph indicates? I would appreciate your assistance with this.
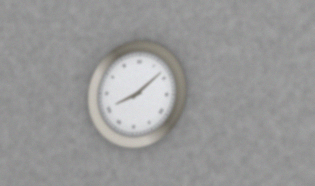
8:08
